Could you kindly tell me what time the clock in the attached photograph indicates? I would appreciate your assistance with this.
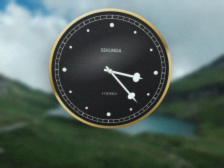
3:23
